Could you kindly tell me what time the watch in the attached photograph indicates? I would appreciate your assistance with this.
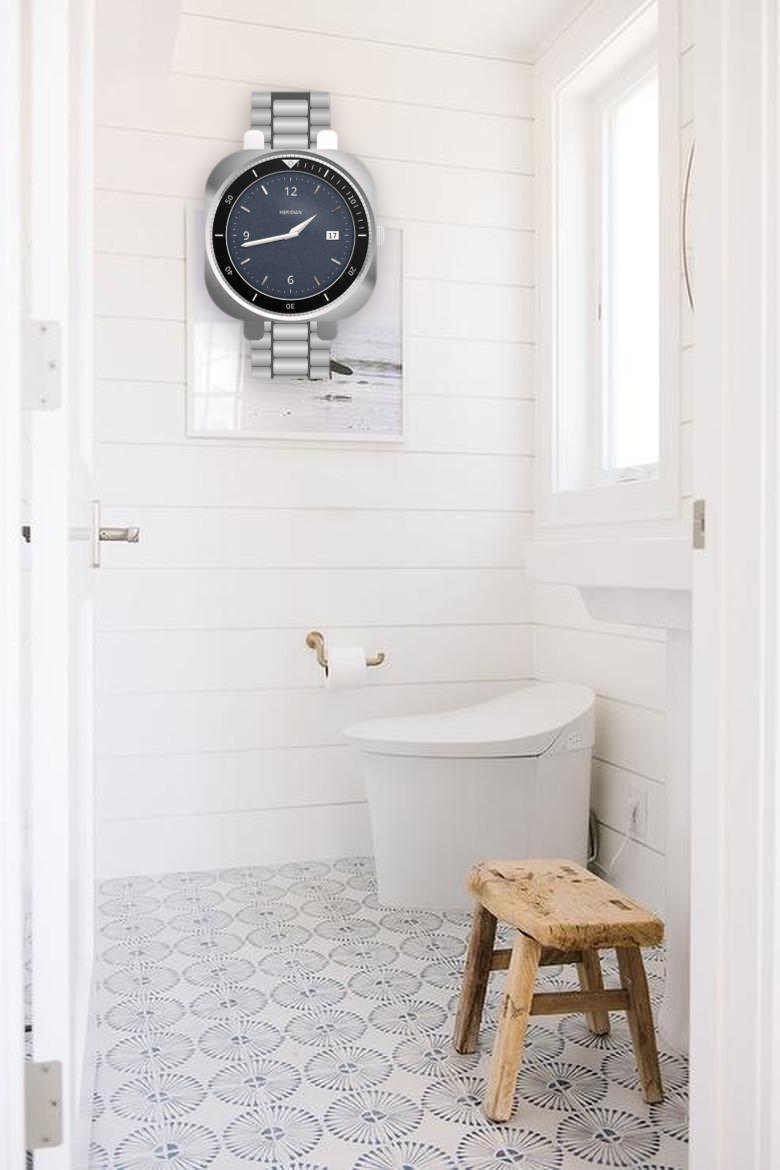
1:43
